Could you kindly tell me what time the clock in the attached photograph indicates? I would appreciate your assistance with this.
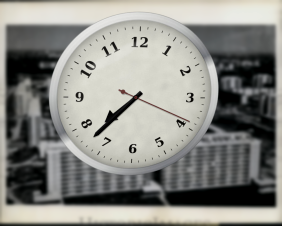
7:37:19
